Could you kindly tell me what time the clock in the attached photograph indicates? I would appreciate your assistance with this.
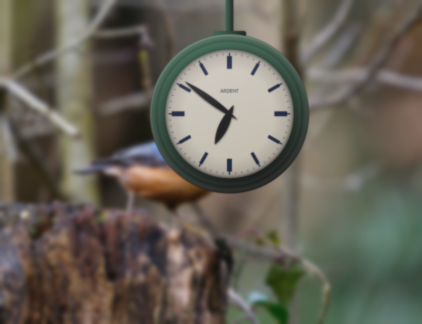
6:51
